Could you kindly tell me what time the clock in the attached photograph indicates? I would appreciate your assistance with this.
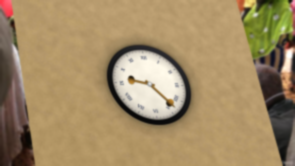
9:23
